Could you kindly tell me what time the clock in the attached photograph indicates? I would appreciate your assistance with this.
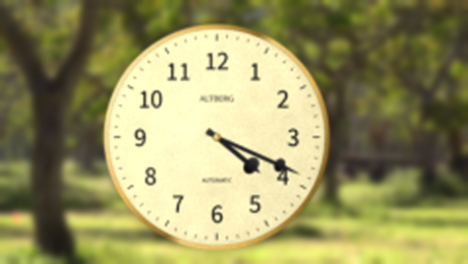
4:19
